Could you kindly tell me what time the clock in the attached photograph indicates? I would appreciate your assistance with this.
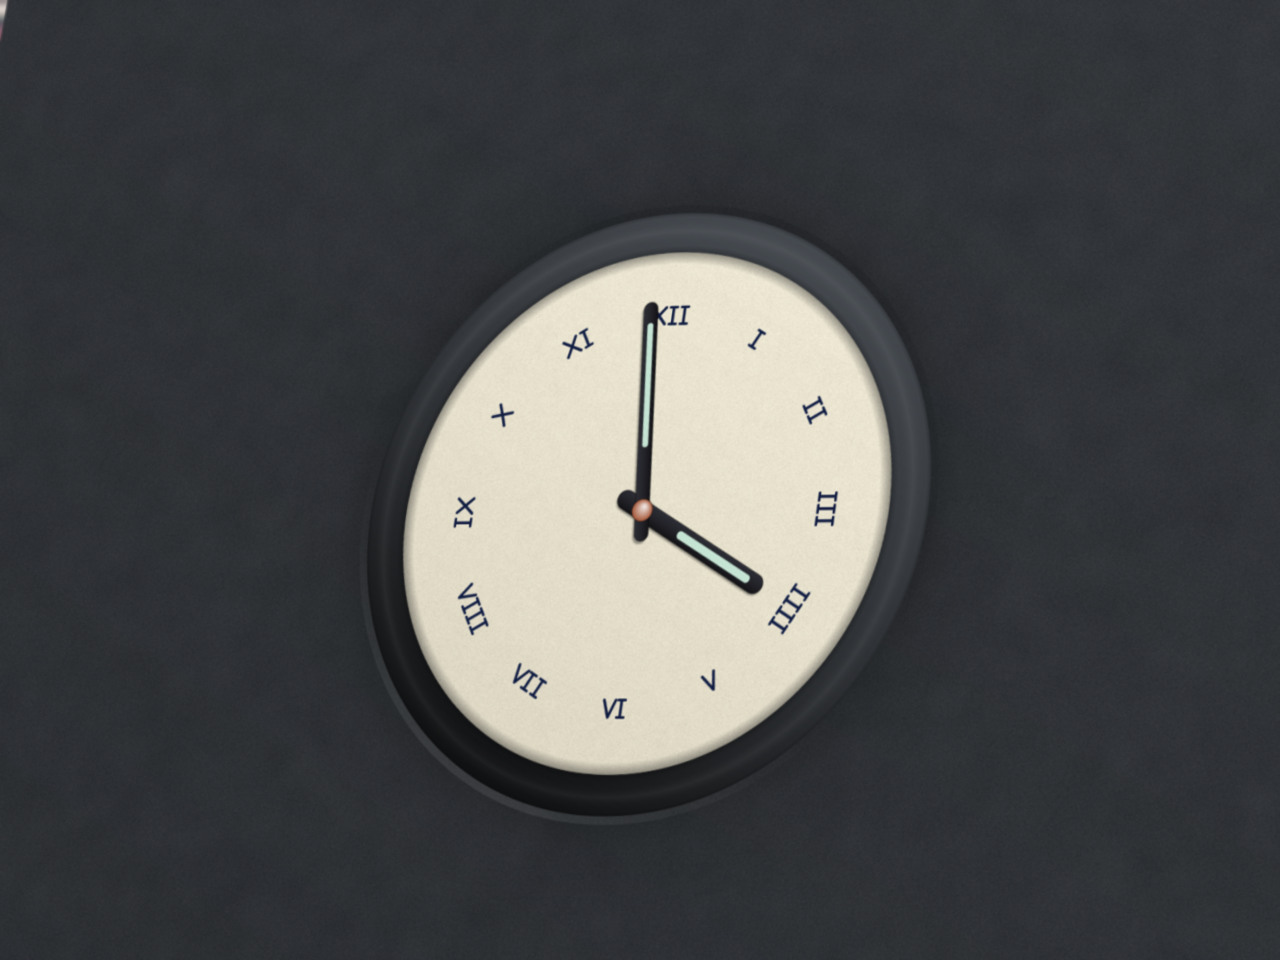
3:59
